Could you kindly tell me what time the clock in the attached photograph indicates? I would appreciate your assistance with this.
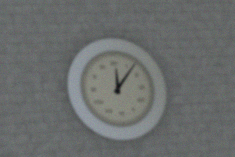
12:07
